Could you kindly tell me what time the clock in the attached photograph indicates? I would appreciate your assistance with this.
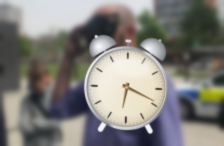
6:19
